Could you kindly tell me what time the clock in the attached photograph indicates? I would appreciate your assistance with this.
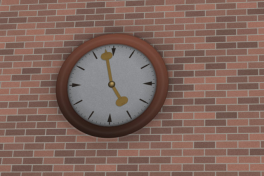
4:58
